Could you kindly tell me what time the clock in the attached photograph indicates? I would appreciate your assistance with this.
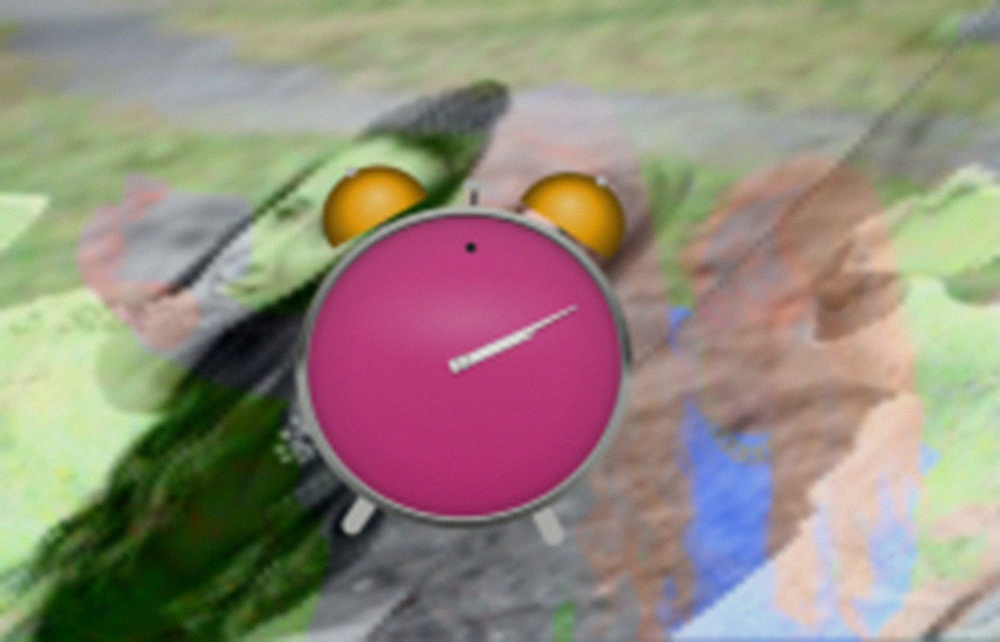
2:10
